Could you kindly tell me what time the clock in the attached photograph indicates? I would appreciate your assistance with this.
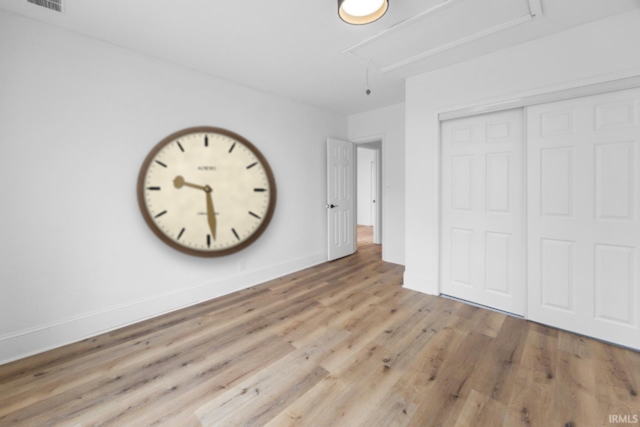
9:29
